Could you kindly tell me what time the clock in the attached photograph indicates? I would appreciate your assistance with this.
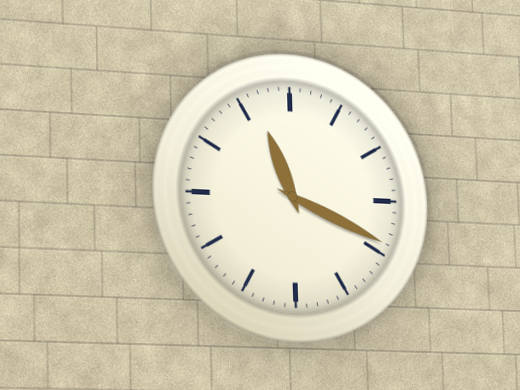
11:19
